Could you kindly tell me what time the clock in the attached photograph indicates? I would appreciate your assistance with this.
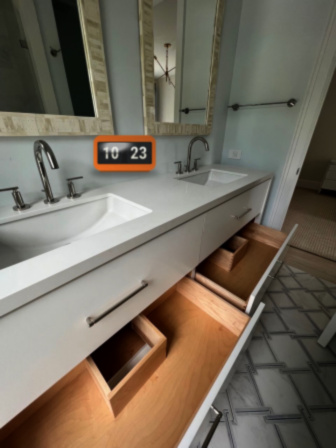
10:23
